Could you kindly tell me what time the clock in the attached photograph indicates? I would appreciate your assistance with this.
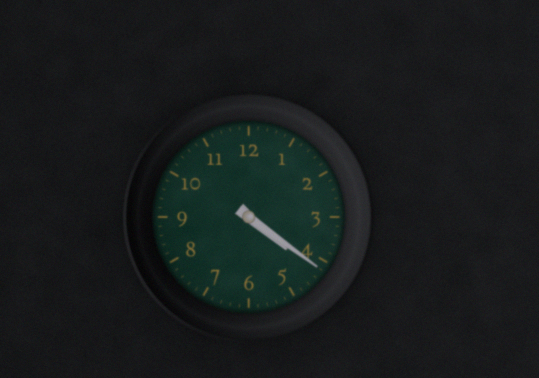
4:21
